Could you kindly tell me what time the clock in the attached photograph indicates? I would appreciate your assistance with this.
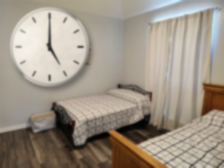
5:00
